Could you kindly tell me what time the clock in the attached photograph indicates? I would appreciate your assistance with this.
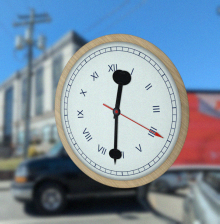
12:31:20
